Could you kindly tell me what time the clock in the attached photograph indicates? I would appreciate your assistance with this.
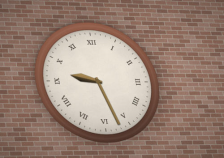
9:27
